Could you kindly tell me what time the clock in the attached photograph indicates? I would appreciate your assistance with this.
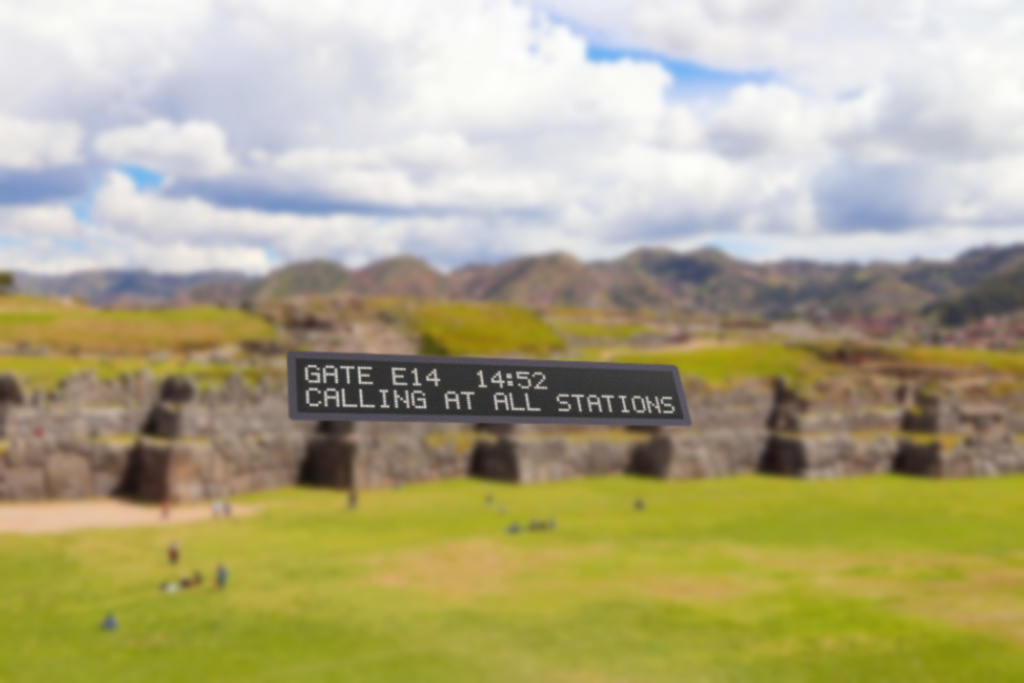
14:52
